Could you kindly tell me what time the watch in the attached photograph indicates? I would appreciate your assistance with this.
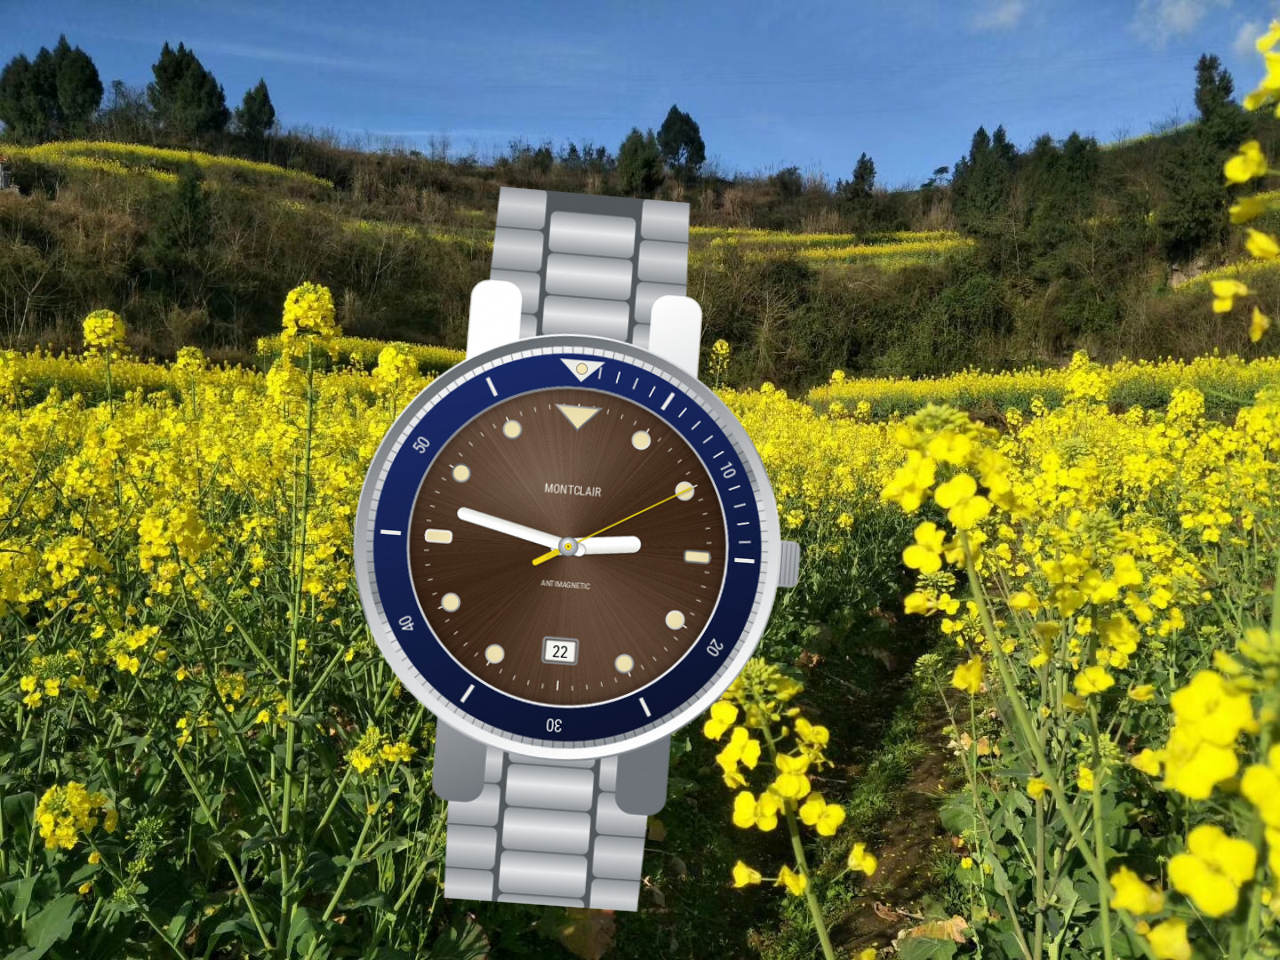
2:47:10
